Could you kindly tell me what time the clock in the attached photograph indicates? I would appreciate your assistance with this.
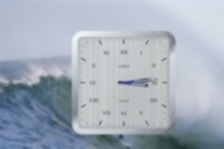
3:14
